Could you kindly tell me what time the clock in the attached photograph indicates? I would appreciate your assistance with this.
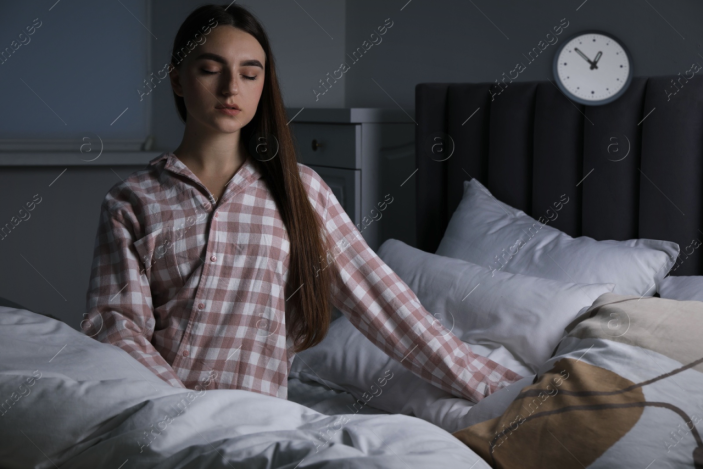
12:52
